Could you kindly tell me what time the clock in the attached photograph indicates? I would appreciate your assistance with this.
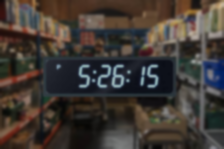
5:26:15
